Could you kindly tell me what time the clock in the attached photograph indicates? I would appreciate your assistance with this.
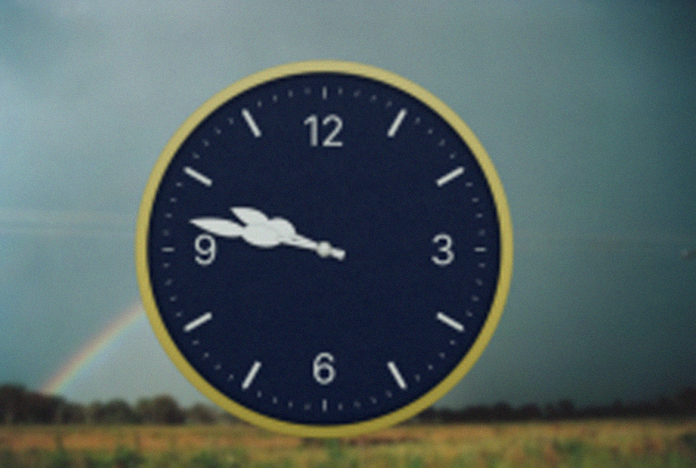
9:47
